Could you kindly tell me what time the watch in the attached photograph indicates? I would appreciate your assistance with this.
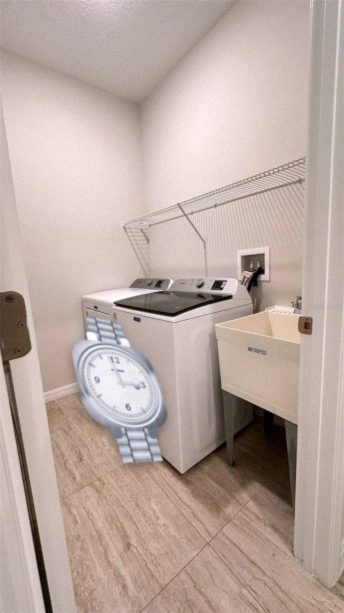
2:58
